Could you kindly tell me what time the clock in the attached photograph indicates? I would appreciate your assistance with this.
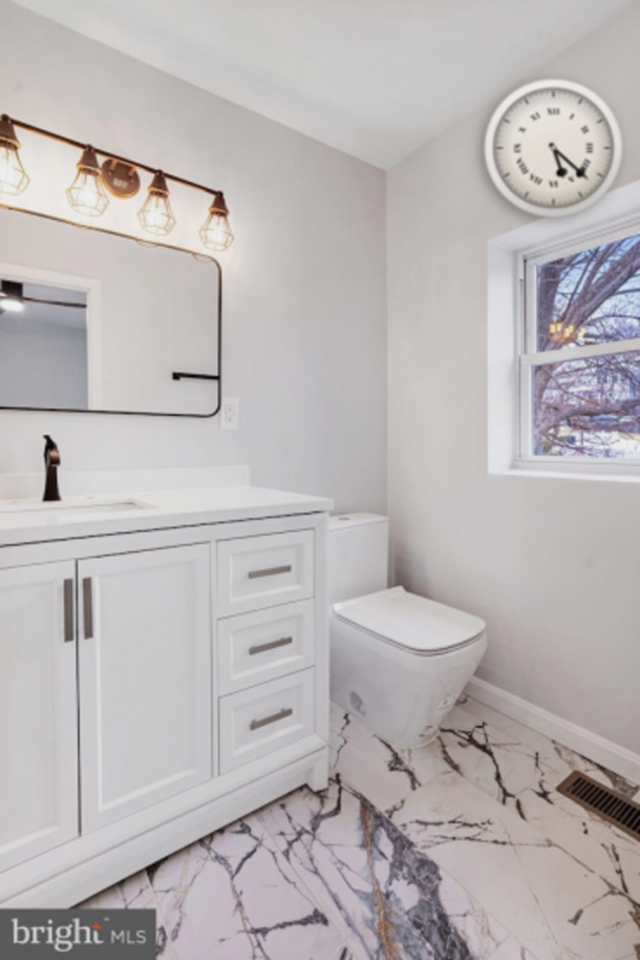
5:22
